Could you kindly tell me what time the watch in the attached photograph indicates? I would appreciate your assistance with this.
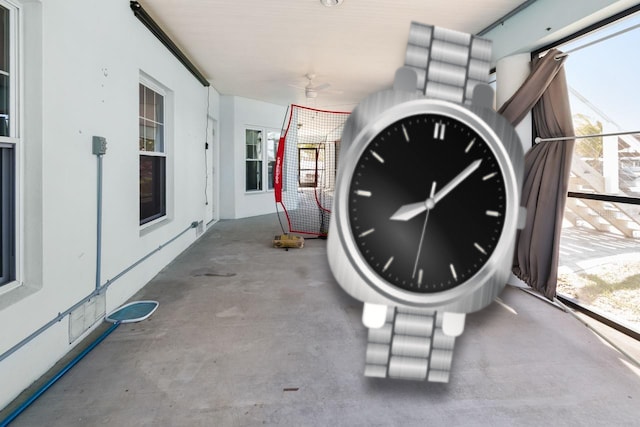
8:07:31
